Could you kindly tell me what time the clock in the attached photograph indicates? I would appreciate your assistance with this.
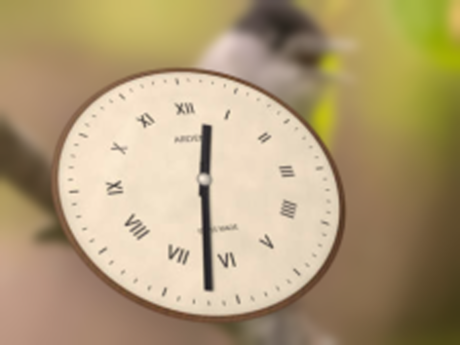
12:32
